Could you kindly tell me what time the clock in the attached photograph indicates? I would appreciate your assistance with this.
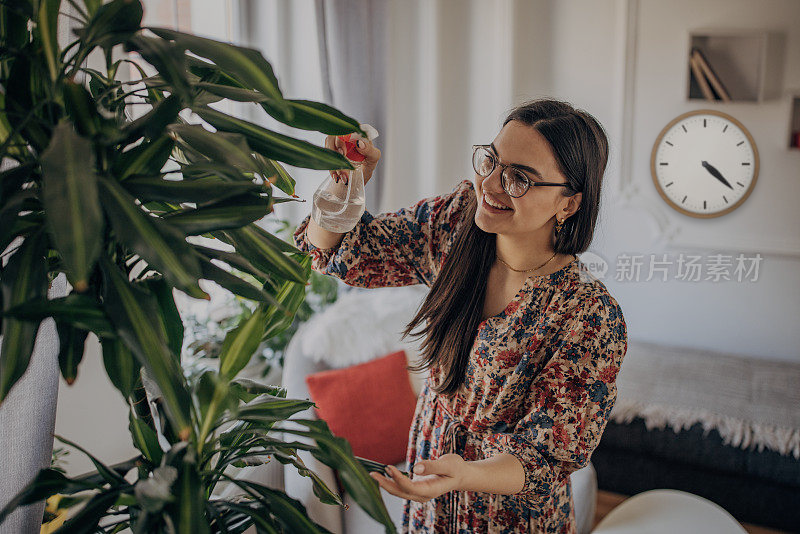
4:22
